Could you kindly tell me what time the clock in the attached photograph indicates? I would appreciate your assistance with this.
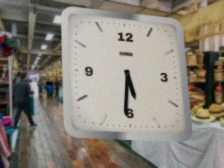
5:31
